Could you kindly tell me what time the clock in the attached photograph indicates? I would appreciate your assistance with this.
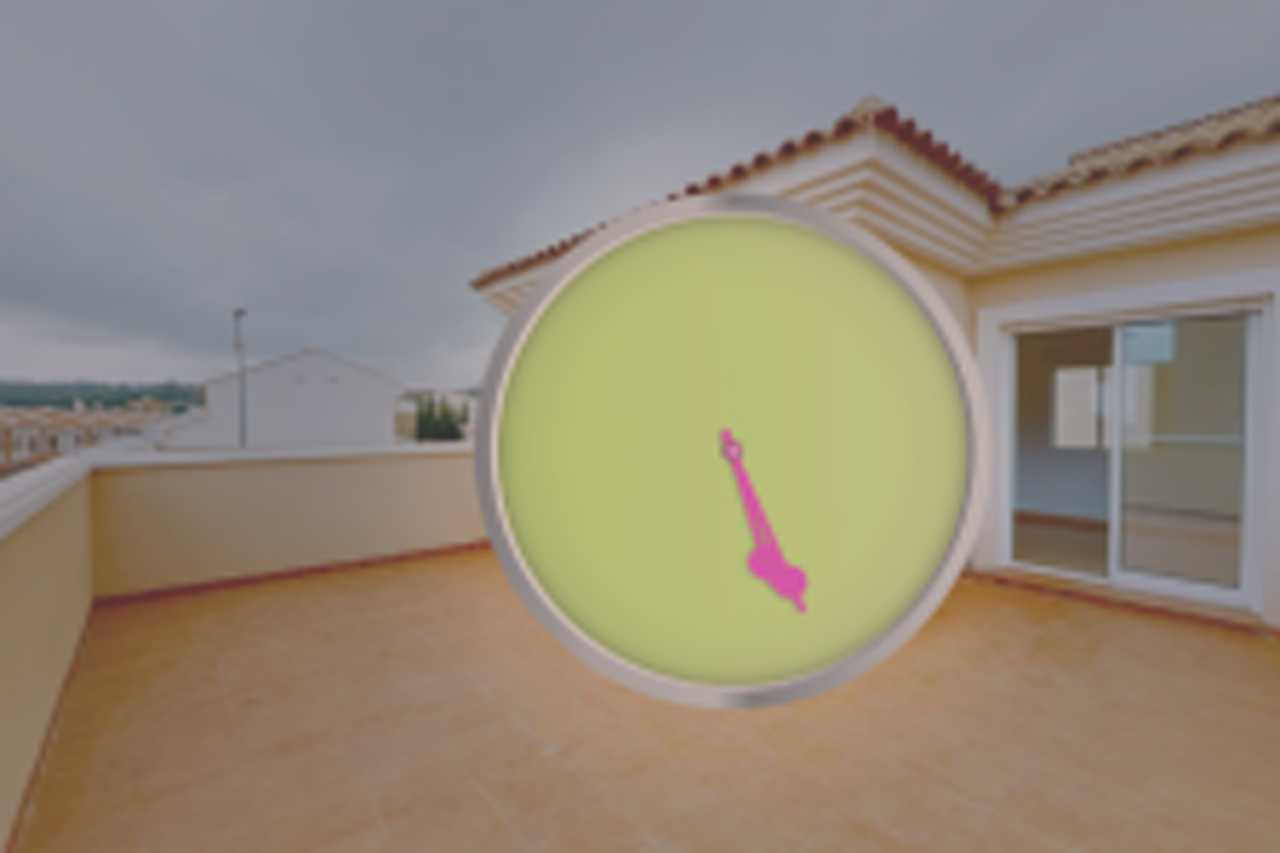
5:26
